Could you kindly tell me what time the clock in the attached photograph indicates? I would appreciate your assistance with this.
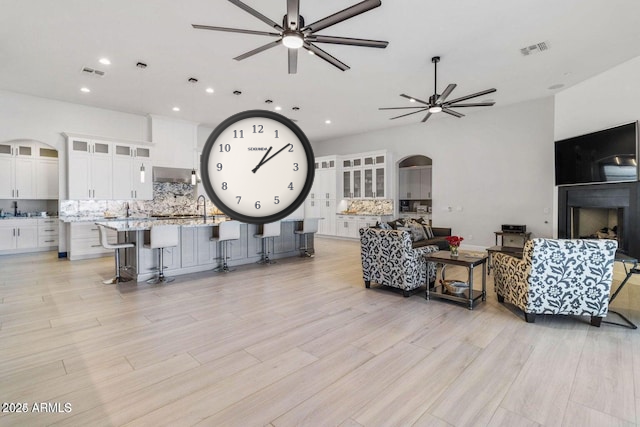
1:09
